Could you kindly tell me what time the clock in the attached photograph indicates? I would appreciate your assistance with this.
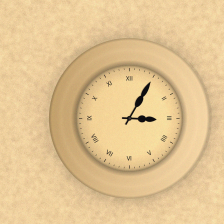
3:05
